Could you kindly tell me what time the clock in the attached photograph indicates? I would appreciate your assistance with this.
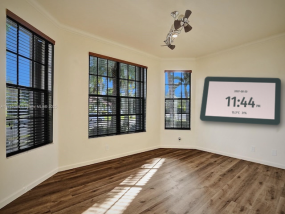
11:44
